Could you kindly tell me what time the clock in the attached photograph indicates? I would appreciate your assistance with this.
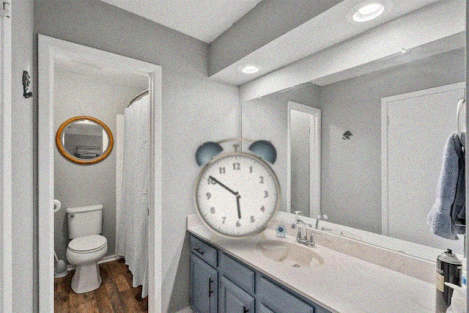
5:51
